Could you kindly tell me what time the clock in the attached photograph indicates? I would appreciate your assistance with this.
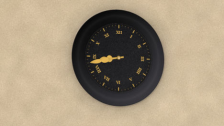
8:43
